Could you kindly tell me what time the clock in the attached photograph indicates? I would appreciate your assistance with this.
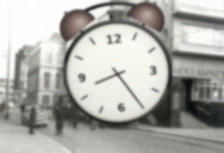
8:25
